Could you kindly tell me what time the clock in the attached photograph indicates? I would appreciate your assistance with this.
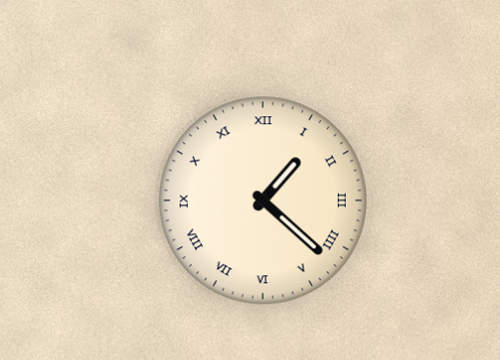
1:22
